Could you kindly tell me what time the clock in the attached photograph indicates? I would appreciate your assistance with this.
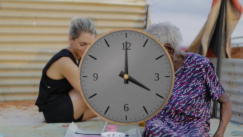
4:00
